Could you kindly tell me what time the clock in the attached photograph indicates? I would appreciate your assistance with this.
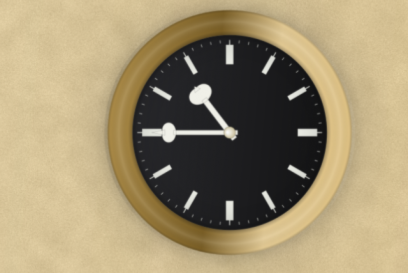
10:45
